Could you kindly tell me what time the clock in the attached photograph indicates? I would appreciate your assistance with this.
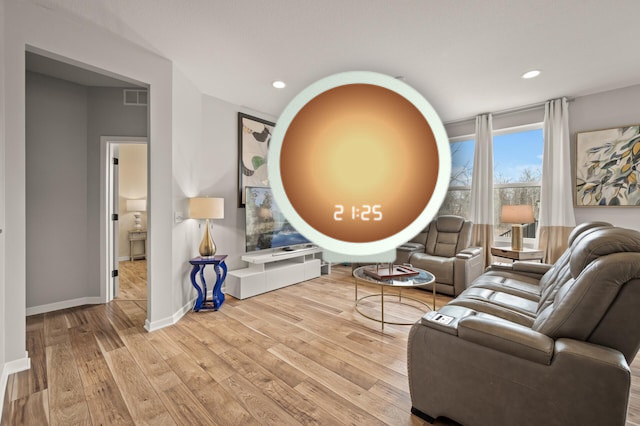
21:25
